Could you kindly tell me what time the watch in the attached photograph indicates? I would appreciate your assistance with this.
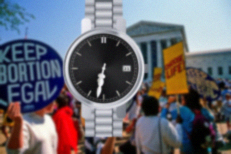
6:32
